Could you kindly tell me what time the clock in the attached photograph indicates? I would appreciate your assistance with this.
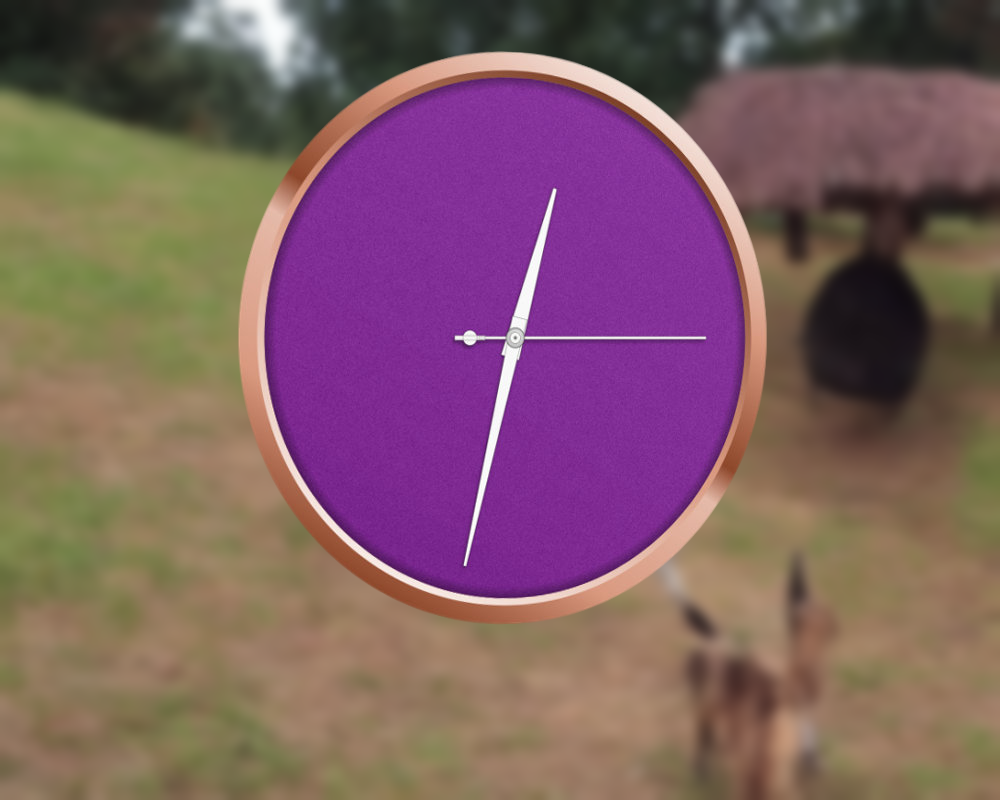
12:32:15
